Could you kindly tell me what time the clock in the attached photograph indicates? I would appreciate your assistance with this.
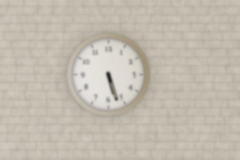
5:27
